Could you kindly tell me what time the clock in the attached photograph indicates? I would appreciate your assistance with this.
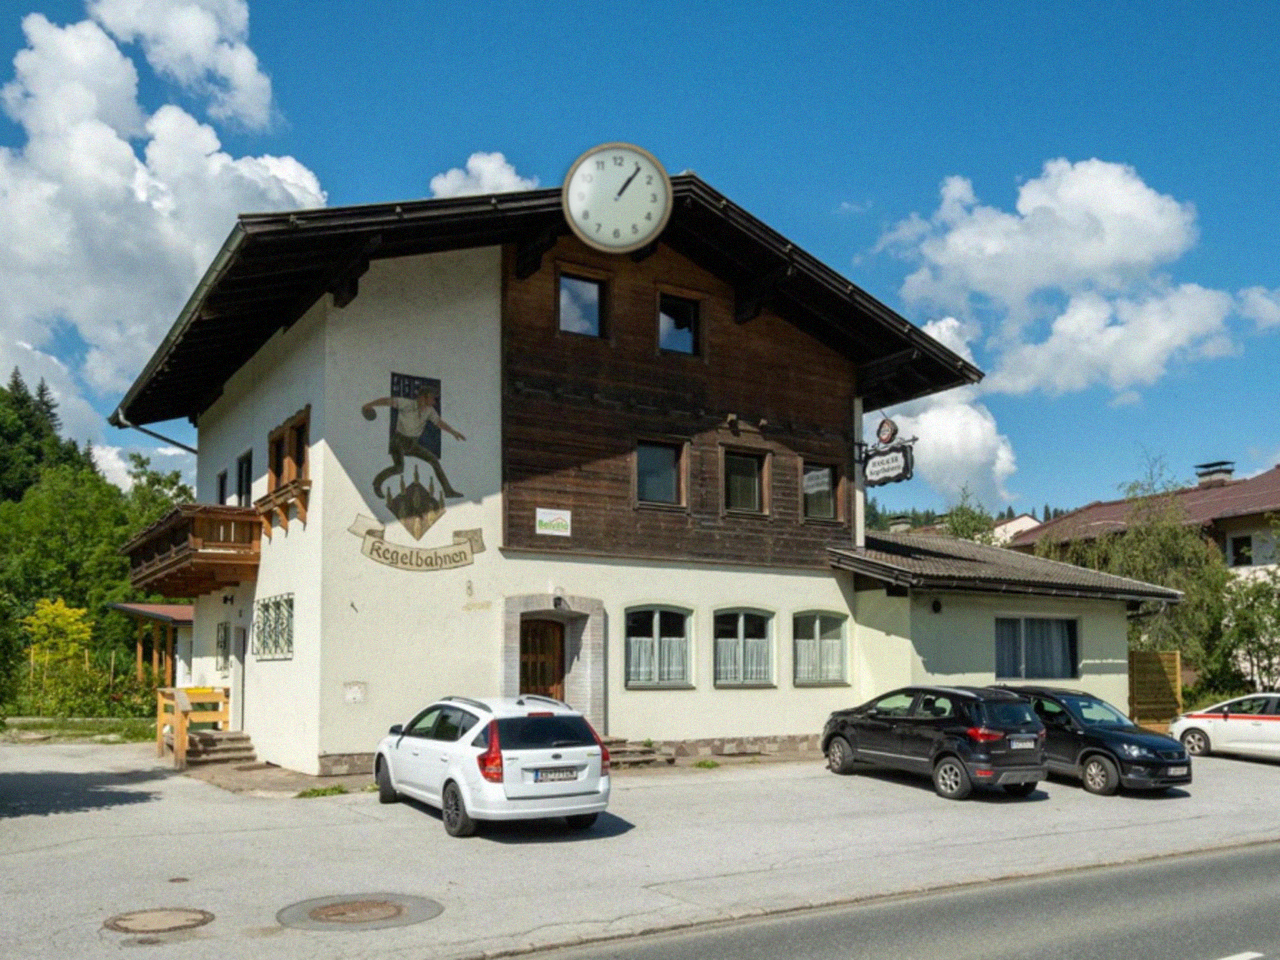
1:06
